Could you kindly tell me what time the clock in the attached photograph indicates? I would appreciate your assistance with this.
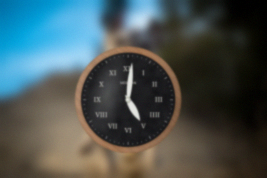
5:01
